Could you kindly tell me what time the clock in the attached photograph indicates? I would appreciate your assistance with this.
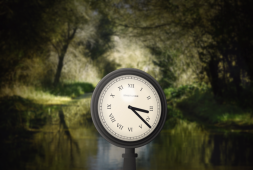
3:22
